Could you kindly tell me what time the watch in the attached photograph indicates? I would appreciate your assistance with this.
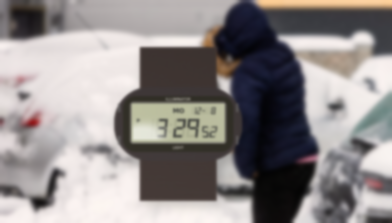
3:29:52
